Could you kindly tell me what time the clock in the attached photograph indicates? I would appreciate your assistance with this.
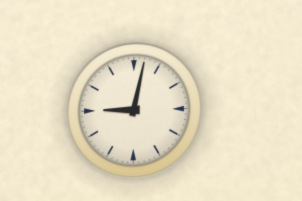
9:02
